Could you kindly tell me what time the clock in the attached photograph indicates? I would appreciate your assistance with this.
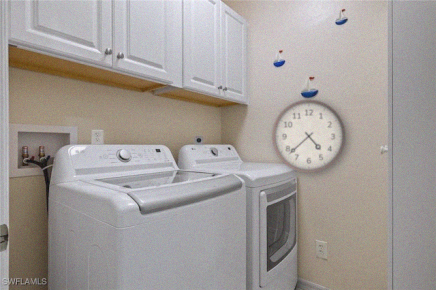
4:38
